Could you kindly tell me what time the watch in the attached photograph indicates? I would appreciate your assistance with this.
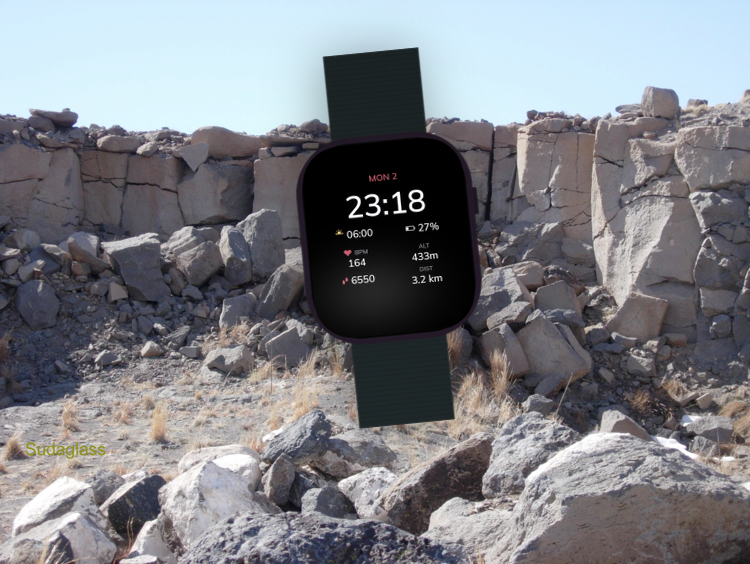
23:18
